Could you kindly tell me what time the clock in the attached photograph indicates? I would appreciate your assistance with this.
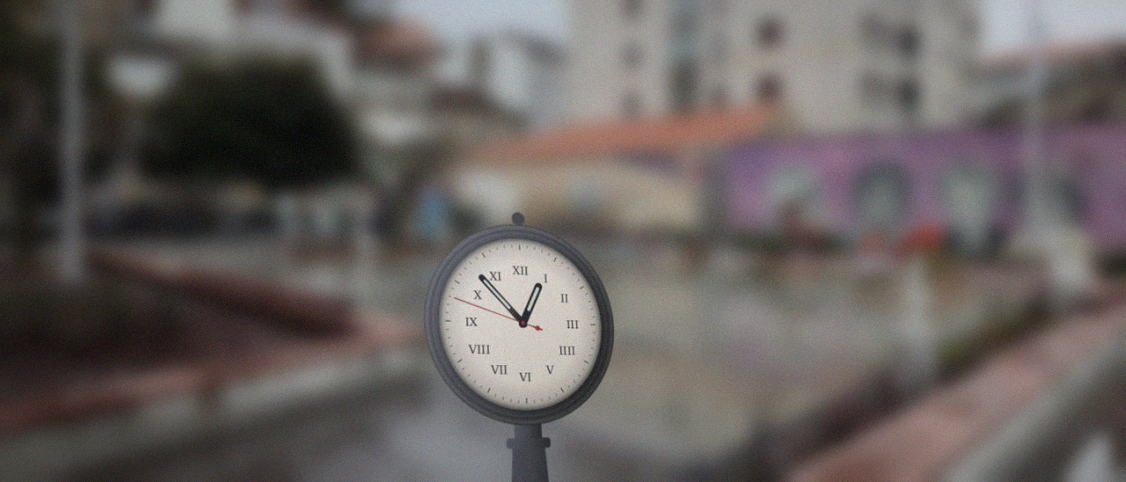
12:52:48
